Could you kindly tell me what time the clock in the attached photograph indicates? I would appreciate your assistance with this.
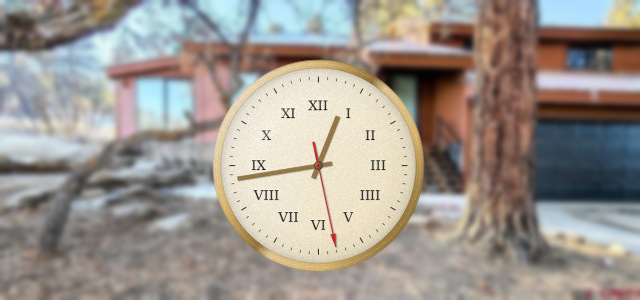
12:43:28
